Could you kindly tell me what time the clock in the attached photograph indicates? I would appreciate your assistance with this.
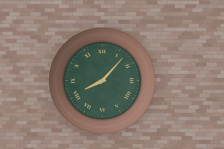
8:07
